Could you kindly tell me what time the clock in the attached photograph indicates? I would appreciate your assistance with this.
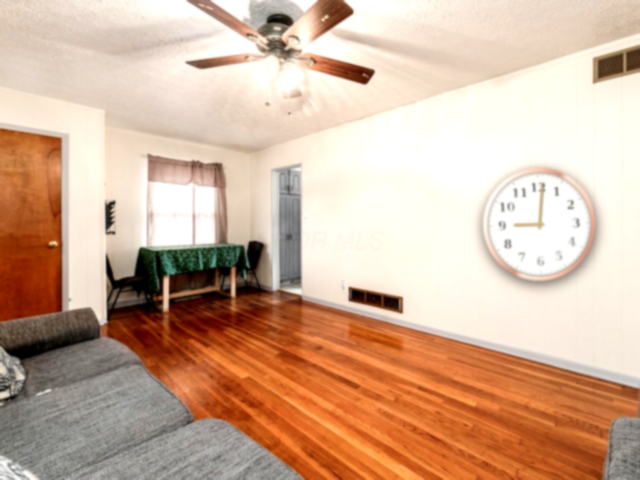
9:01
